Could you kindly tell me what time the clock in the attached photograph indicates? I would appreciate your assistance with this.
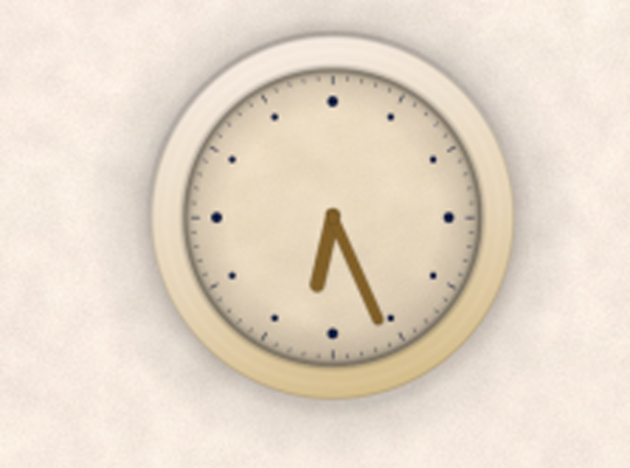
6:26
